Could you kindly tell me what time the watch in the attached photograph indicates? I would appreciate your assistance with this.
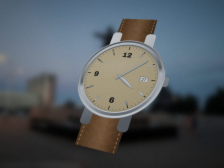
4:08
